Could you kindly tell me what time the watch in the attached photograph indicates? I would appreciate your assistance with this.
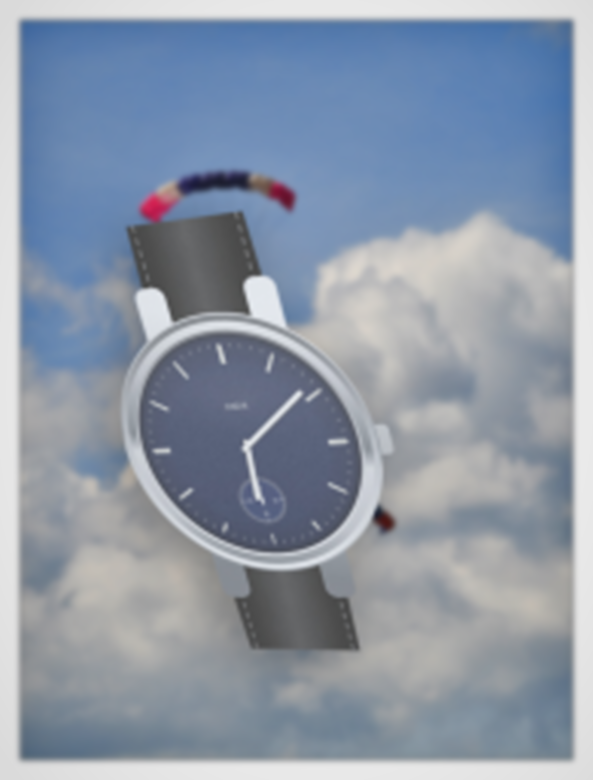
6:09
